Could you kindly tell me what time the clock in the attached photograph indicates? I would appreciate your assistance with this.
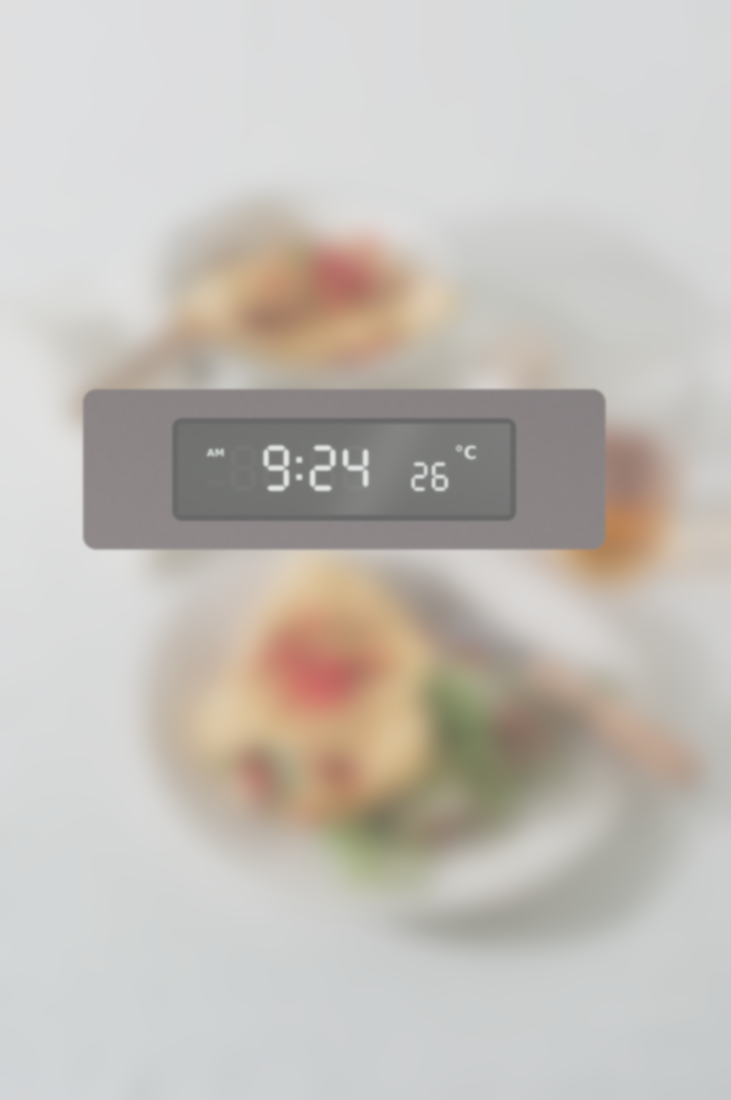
9:24
